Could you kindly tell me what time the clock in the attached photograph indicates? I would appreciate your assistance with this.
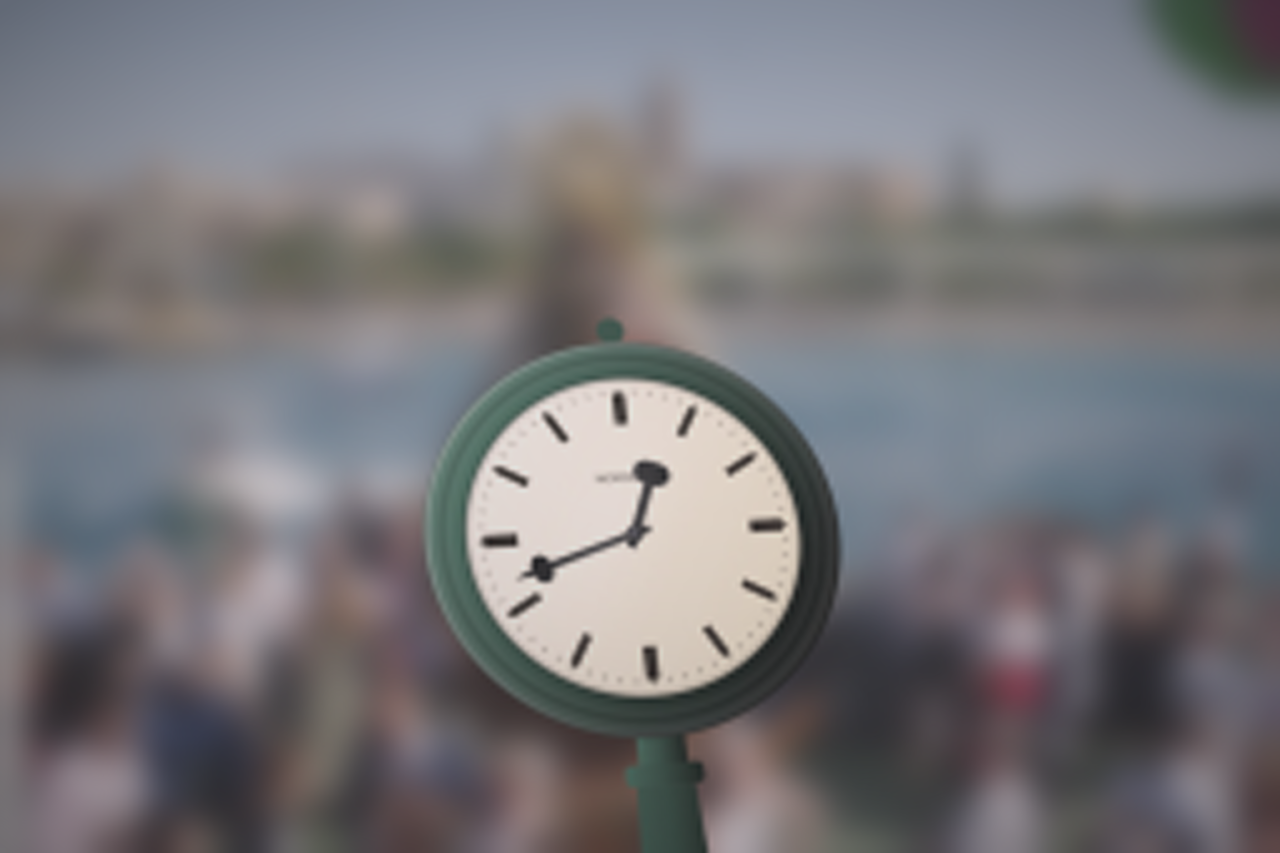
12:42
